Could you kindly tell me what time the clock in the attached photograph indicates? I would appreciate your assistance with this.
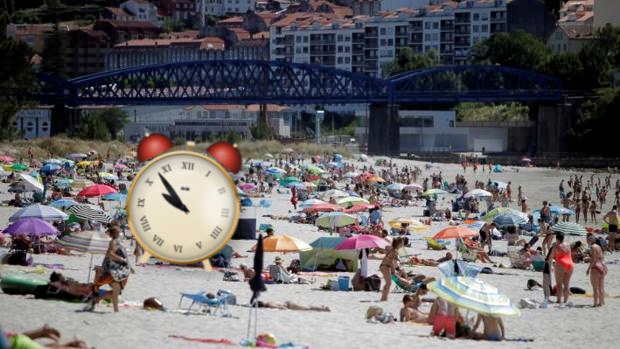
9:53
